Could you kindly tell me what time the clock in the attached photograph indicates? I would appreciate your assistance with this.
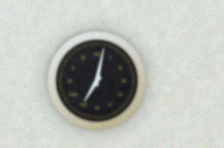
7:02
